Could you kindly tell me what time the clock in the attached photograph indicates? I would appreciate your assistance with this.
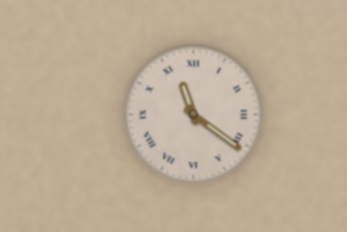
11:21
